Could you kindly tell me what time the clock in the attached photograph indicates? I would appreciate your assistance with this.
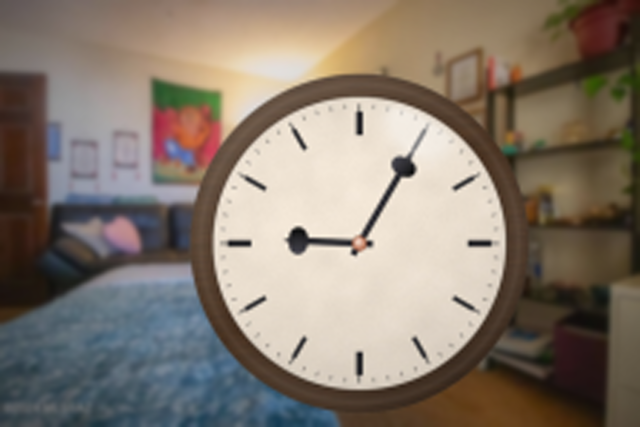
9:05
